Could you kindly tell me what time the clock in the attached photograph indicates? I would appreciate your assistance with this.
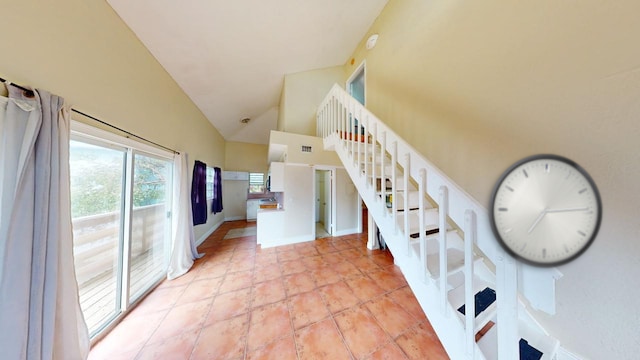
7:14
